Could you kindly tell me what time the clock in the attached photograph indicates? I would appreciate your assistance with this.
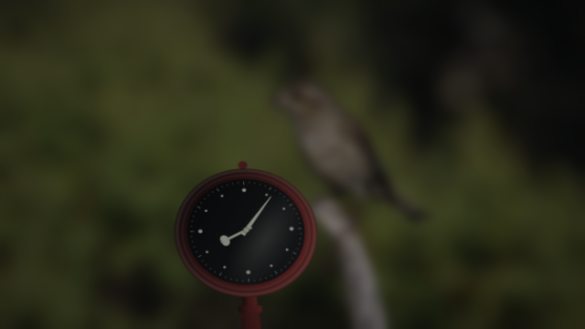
8:06
